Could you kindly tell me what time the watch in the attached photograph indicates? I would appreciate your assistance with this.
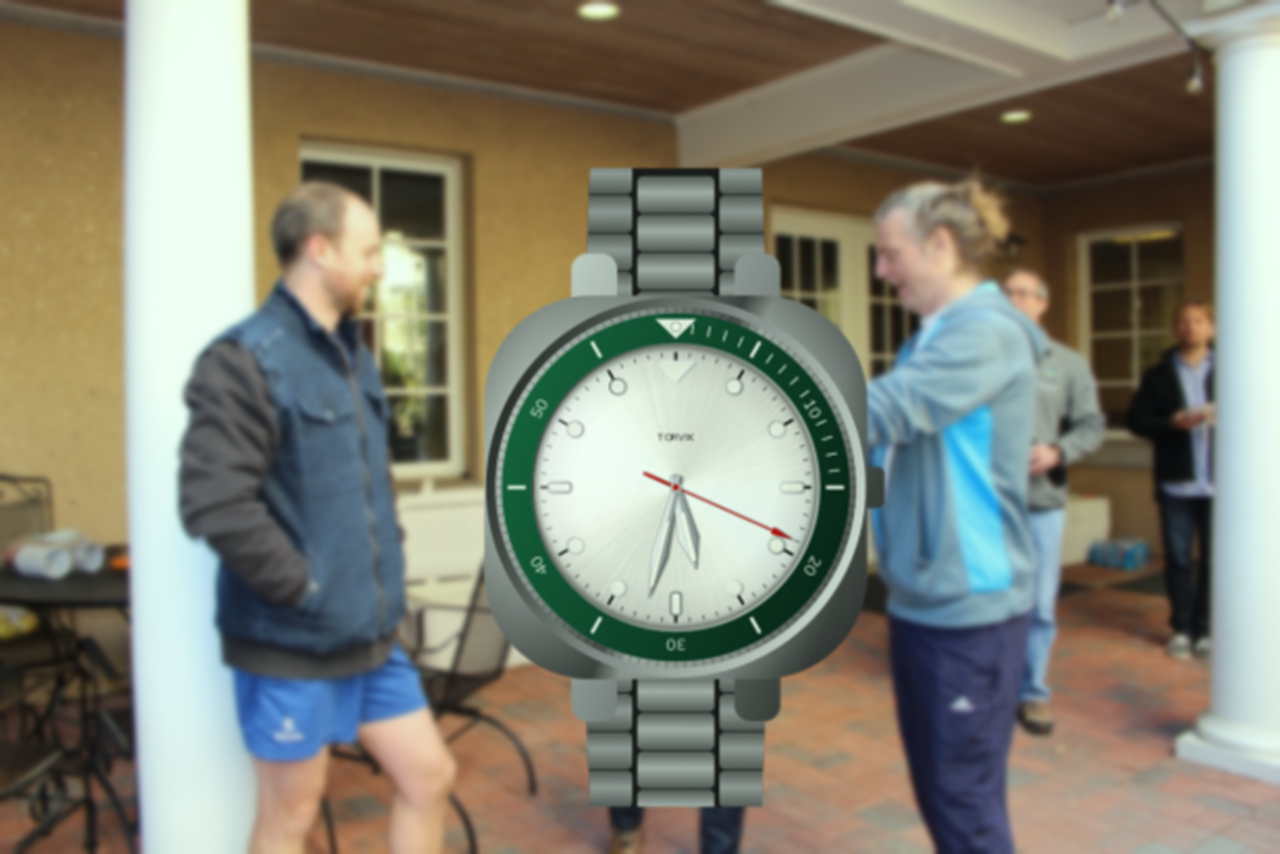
5:32:19
